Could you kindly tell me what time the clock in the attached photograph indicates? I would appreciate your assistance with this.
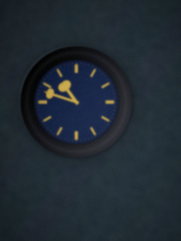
10:48
